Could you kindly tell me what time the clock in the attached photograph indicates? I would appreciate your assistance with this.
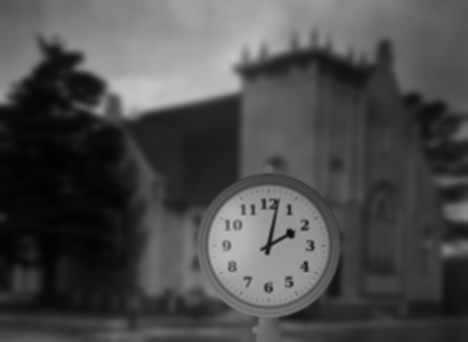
2:02
